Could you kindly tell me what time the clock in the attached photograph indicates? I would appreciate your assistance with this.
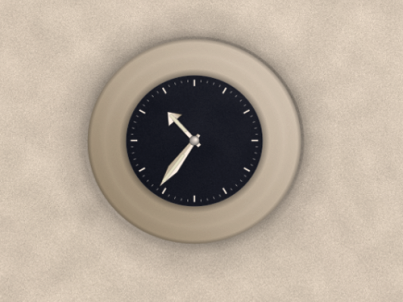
10:36
